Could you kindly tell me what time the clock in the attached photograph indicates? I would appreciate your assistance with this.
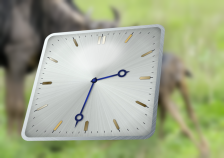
2:32
